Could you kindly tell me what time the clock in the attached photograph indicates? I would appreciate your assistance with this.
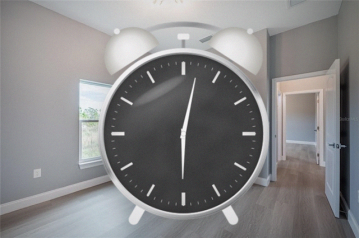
6:02
